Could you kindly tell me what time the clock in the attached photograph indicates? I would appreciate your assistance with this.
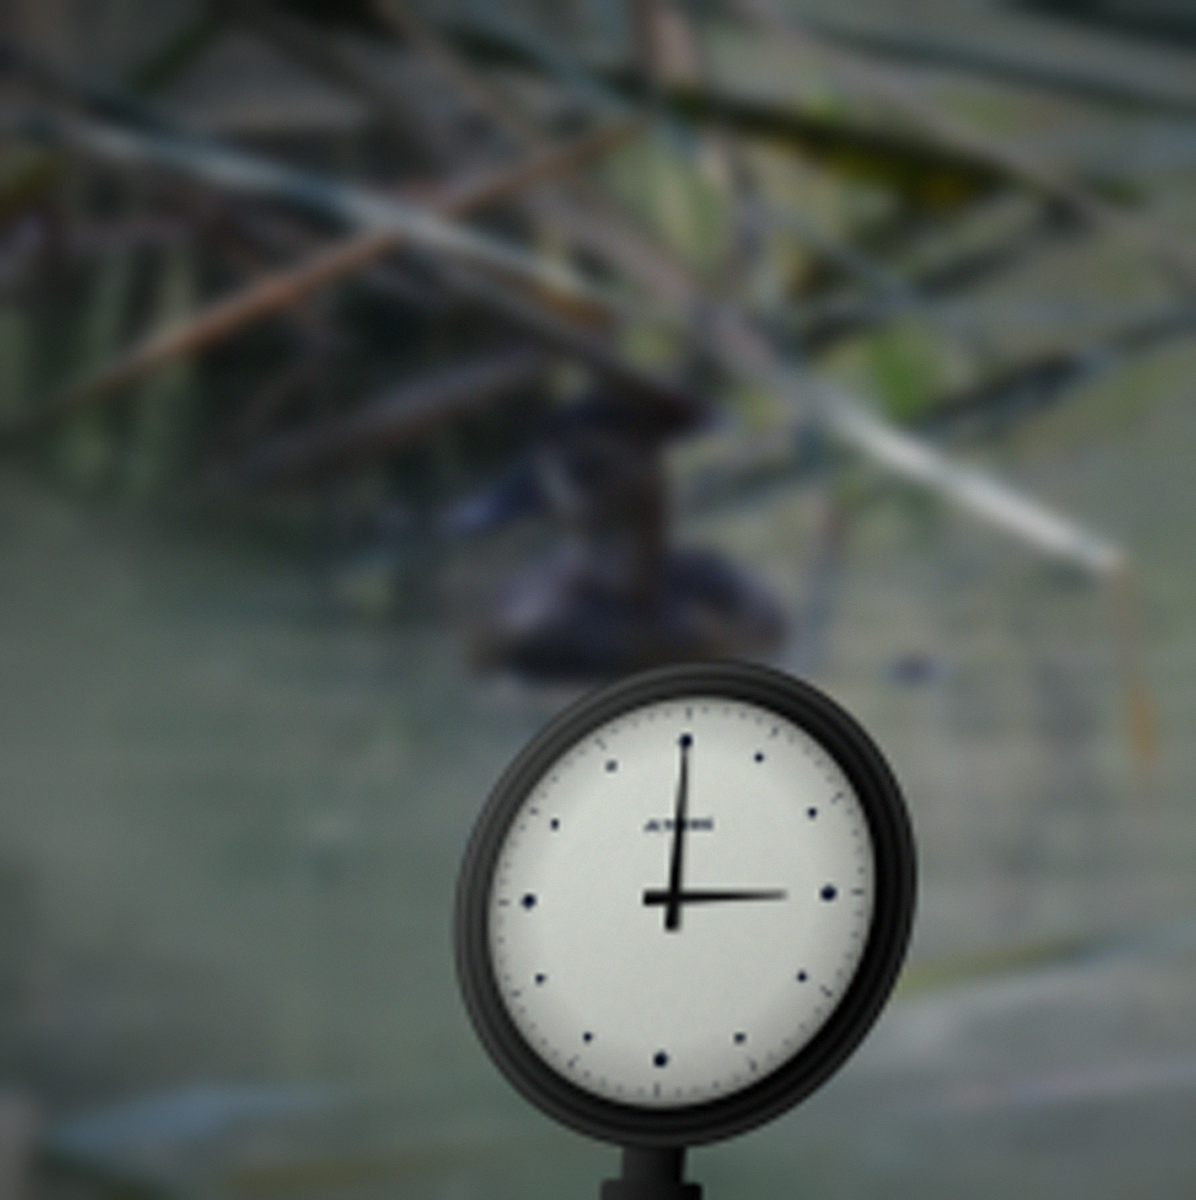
3:00
